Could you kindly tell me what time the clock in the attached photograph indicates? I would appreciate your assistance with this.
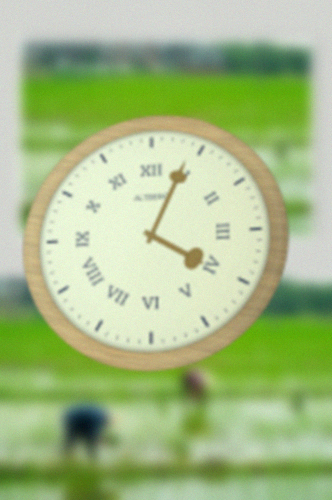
4:04
